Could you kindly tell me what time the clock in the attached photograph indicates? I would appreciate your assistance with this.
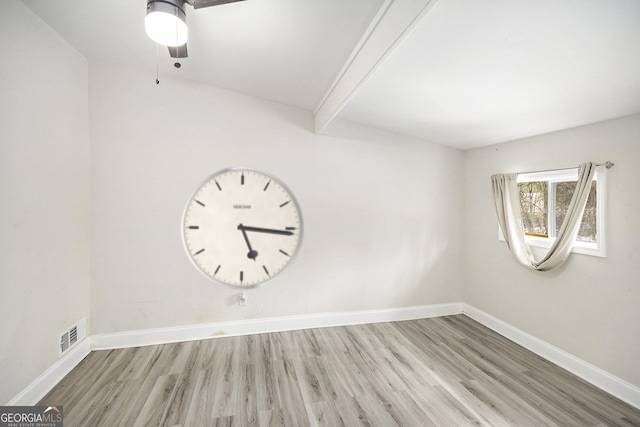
5:16
